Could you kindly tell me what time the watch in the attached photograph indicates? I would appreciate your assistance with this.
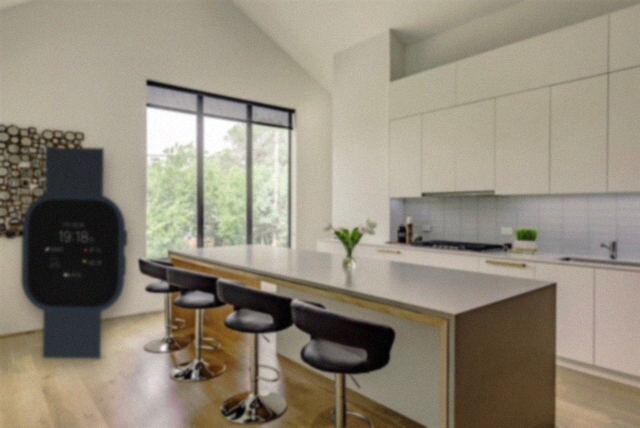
19:18
